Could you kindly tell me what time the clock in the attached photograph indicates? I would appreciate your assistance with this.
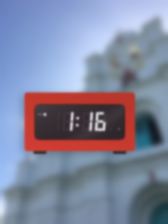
1:16
